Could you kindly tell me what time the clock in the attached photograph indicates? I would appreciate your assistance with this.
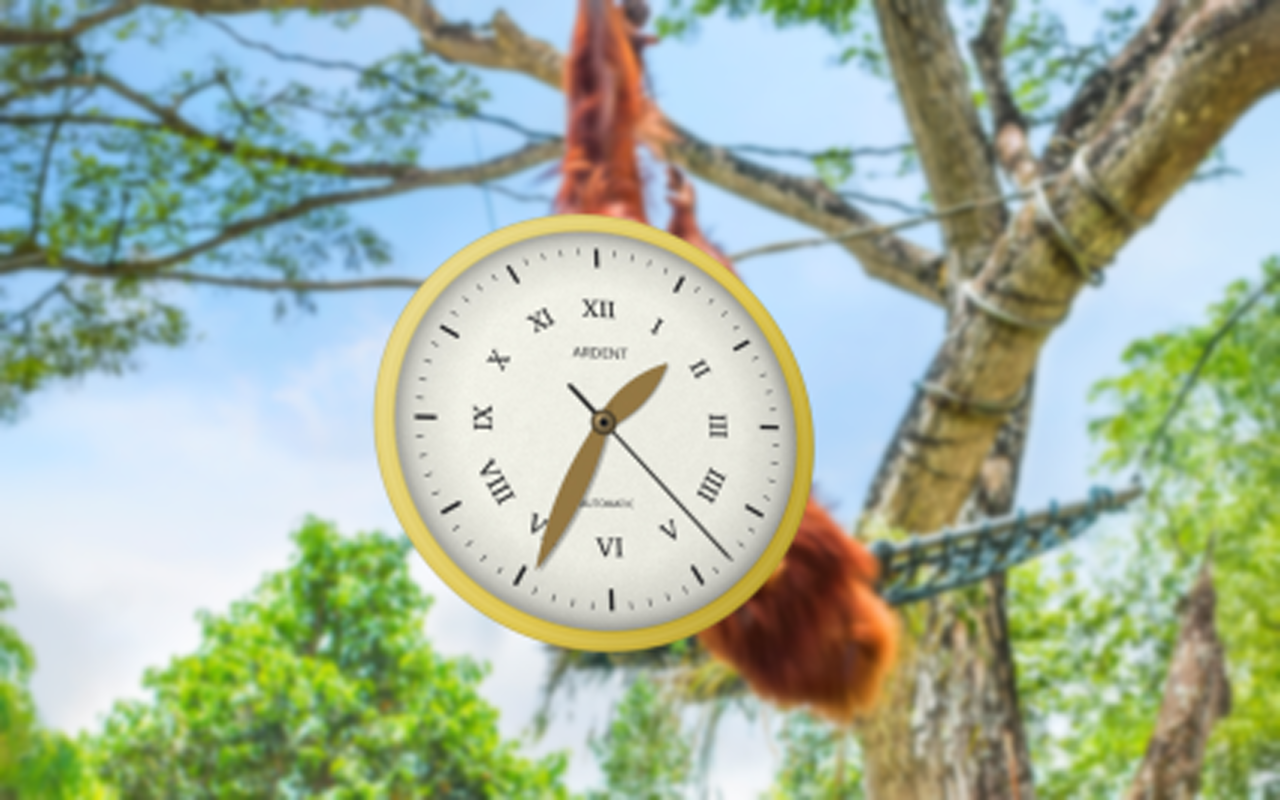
1:34:23
